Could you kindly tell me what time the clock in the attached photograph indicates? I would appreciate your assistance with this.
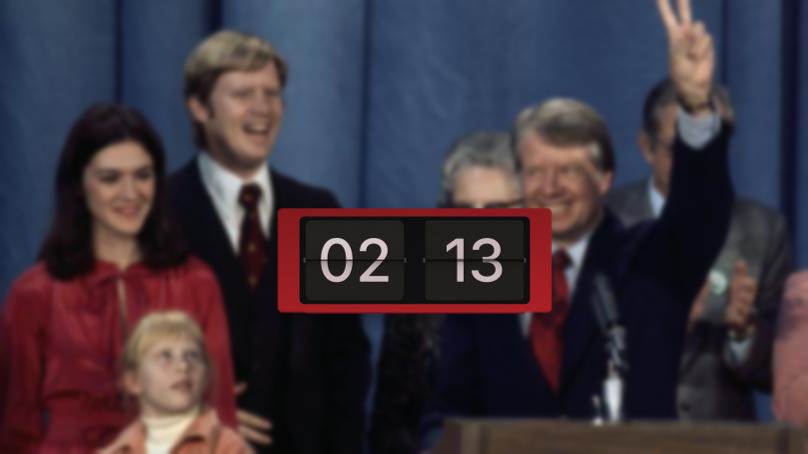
2:13
